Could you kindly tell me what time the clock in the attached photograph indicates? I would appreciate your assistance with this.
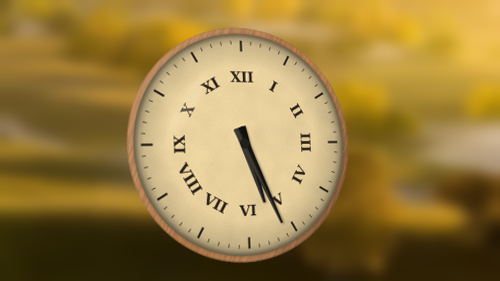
5:26
